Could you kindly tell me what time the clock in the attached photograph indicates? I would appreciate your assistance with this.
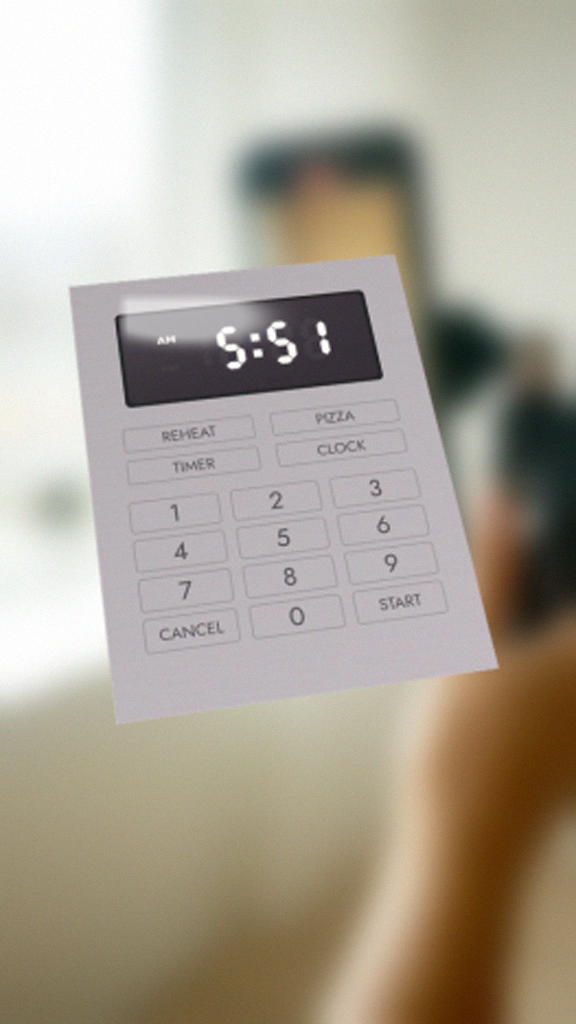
5:51
